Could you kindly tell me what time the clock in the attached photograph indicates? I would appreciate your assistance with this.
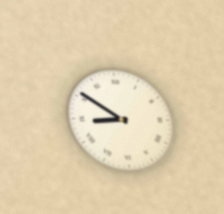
8:51
